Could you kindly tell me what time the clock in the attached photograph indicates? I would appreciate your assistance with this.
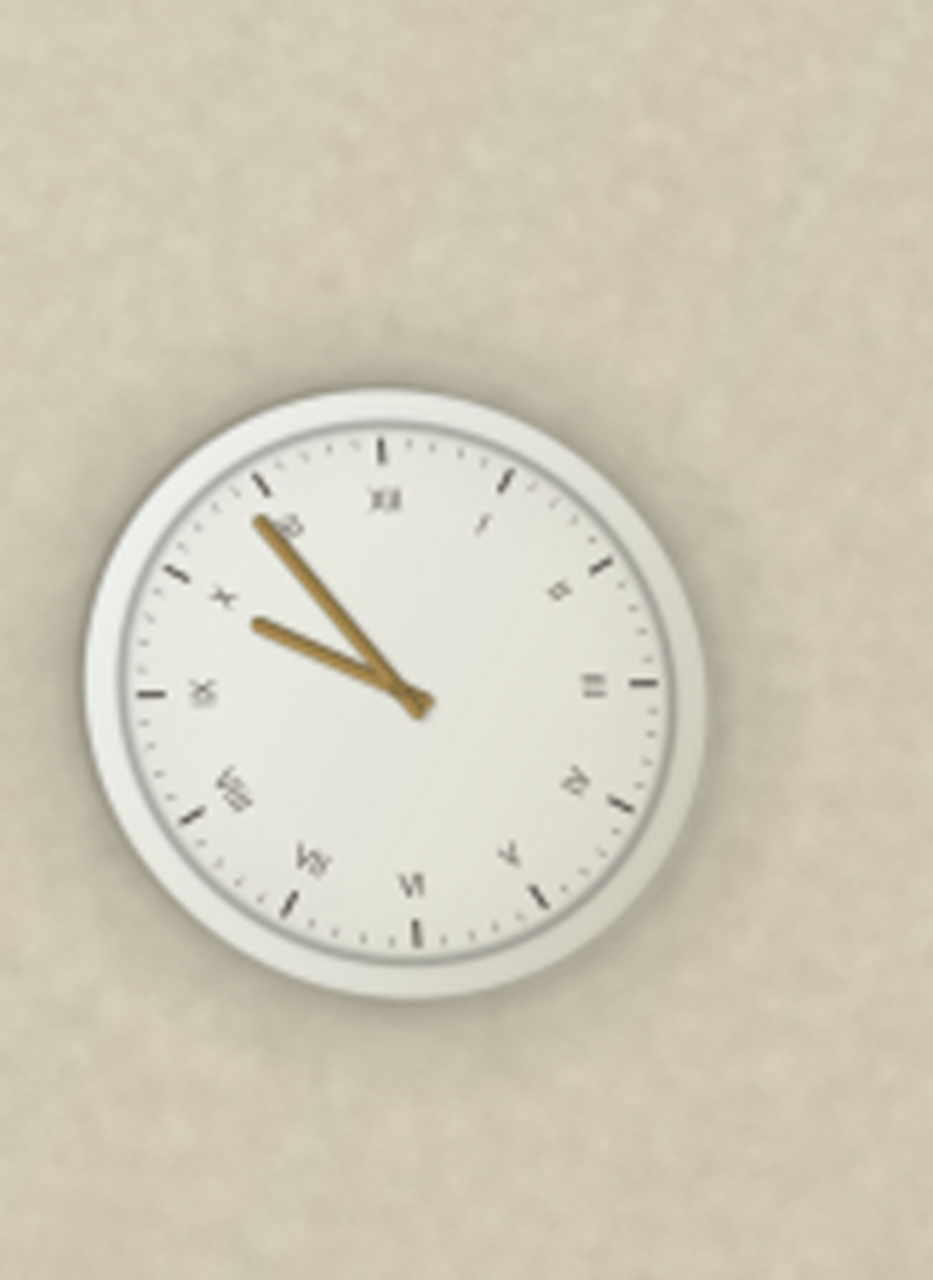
9:54
